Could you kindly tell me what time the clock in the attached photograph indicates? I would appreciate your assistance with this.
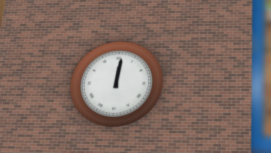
12:01
